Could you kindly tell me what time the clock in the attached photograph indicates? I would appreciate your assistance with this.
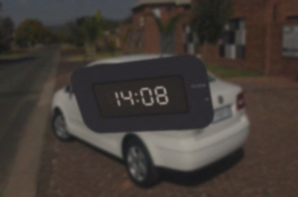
14:08
